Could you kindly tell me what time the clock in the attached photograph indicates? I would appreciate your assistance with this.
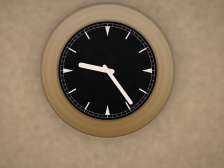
9:24
